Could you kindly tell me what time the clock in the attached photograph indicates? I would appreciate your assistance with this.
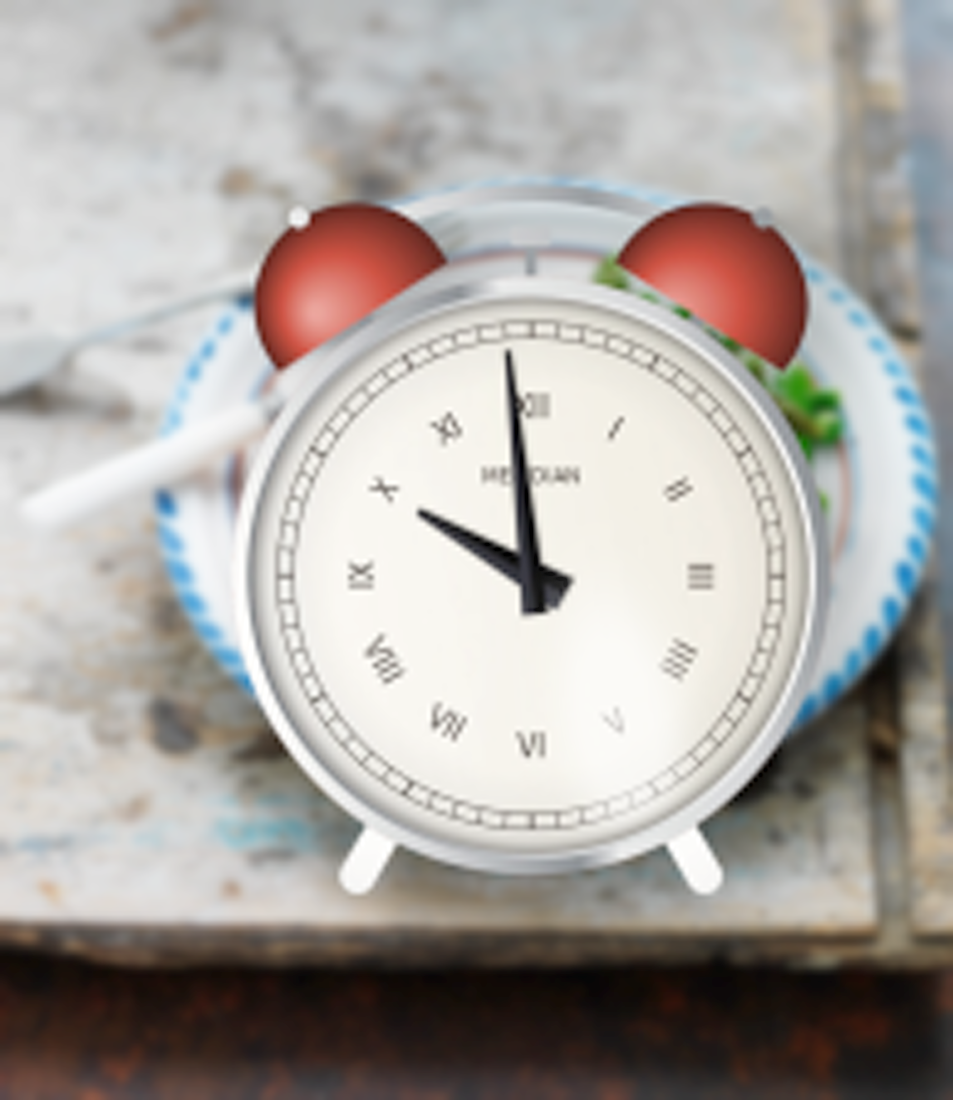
9:59
